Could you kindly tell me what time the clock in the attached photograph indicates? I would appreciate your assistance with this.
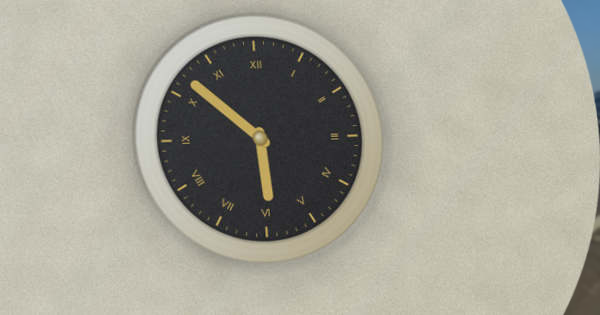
5:52
